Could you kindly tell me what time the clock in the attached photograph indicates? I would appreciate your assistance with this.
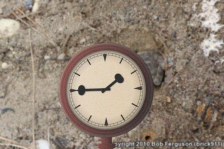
1:45
